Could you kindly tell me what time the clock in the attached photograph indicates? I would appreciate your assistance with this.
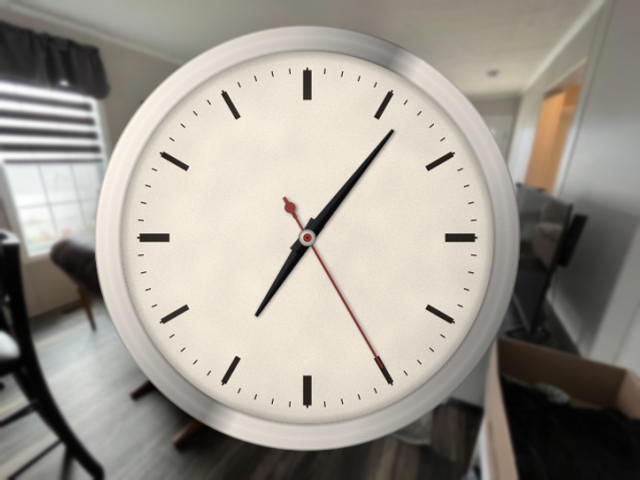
7:06:25
